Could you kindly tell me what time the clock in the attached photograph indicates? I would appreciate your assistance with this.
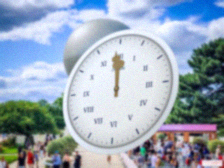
11:59
